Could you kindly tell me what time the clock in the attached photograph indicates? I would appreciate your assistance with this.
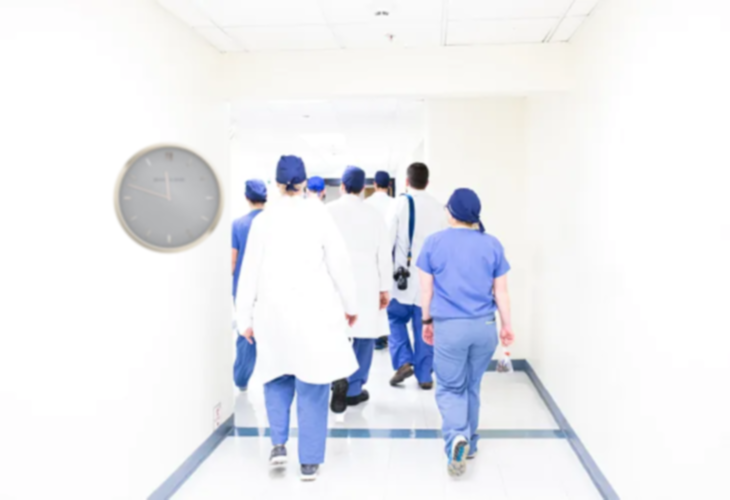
11:48
